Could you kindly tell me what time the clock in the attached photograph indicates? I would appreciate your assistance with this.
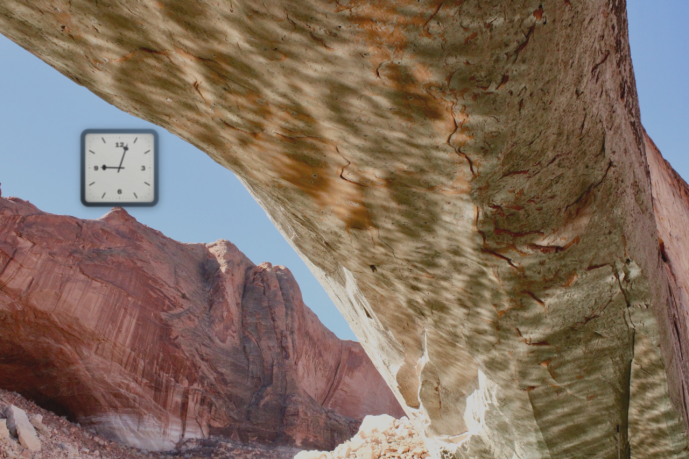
9:03
